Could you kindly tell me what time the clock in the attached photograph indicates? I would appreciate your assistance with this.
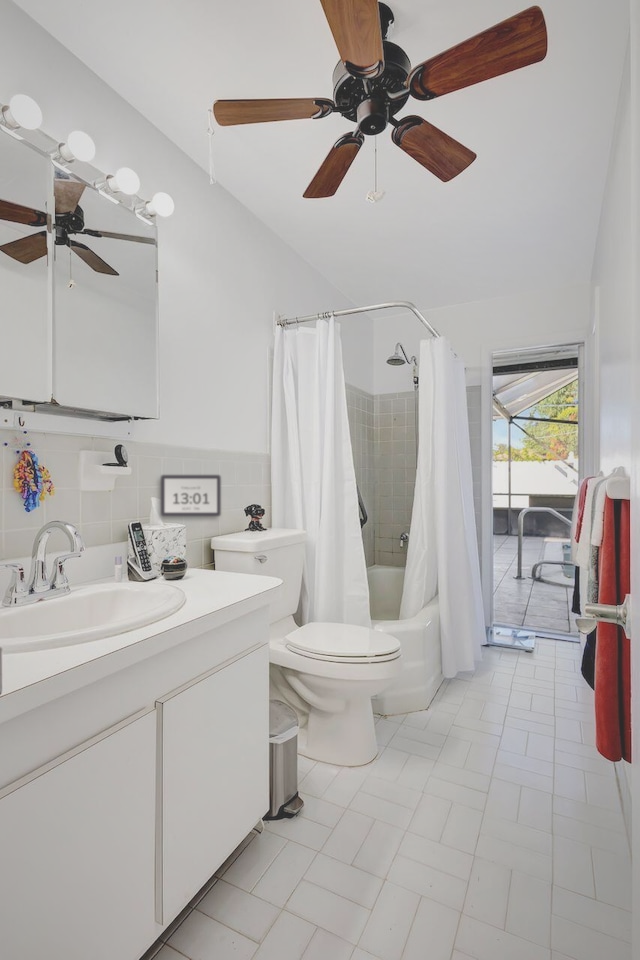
13:01
